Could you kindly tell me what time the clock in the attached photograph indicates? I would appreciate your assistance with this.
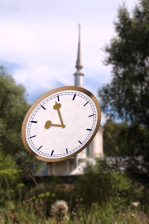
8:54
